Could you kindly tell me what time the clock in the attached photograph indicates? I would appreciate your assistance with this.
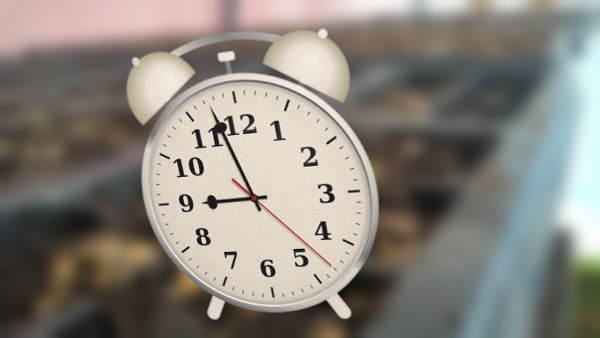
8:57:23
